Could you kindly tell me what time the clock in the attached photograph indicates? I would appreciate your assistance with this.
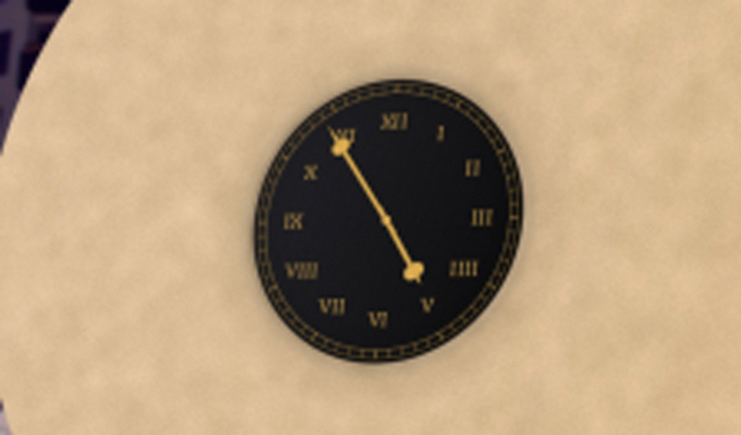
4:54
